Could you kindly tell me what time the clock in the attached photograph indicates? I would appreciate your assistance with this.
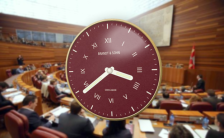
3:39
